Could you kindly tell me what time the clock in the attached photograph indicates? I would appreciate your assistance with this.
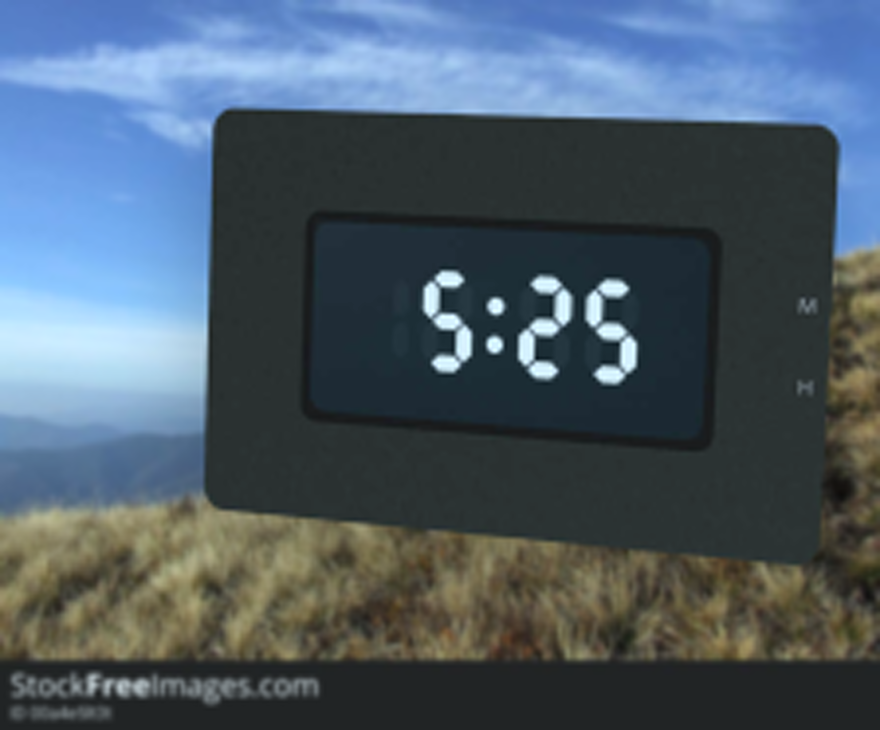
5:25
